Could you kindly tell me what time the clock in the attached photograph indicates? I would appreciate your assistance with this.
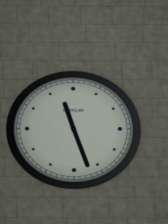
11:27
